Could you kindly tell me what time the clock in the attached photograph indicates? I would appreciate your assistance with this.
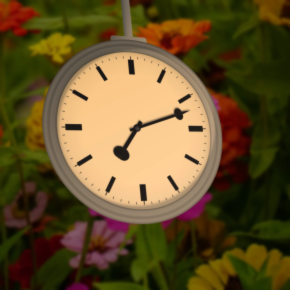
7:12
